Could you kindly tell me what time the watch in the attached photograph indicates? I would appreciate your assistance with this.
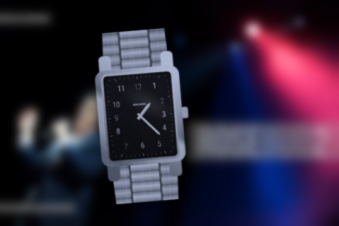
1:23
